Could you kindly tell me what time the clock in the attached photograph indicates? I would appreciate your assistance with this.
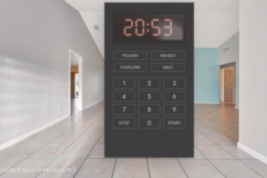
20:53
